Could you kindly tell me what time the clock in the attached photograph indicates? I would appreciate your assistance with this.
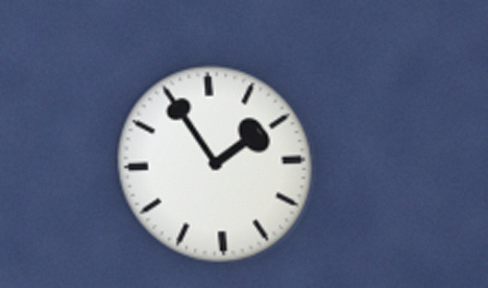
1:55
